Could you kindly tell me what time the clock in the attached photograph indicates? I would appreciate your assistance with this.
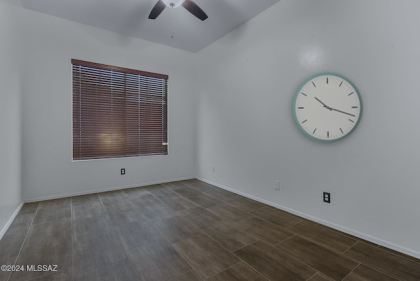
10:18
